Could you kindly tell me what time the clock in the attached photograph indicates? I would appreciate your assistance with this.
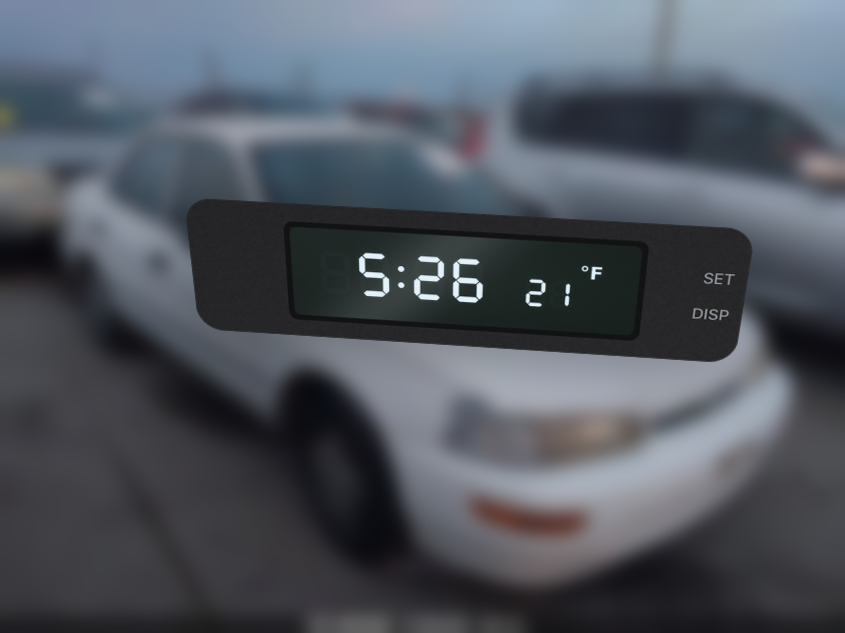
5:26
